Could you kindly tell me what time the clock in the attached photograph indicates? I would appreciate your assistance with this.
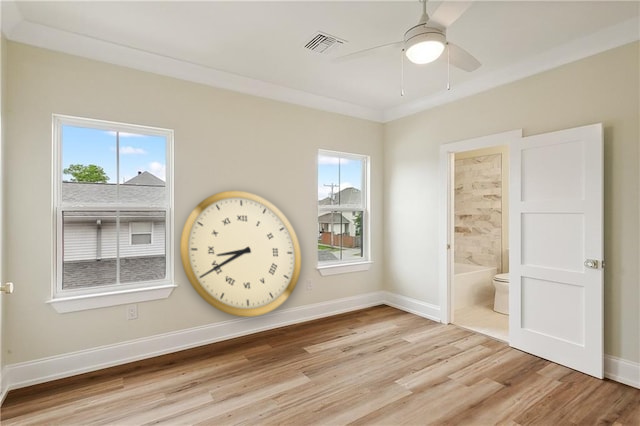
8:40
